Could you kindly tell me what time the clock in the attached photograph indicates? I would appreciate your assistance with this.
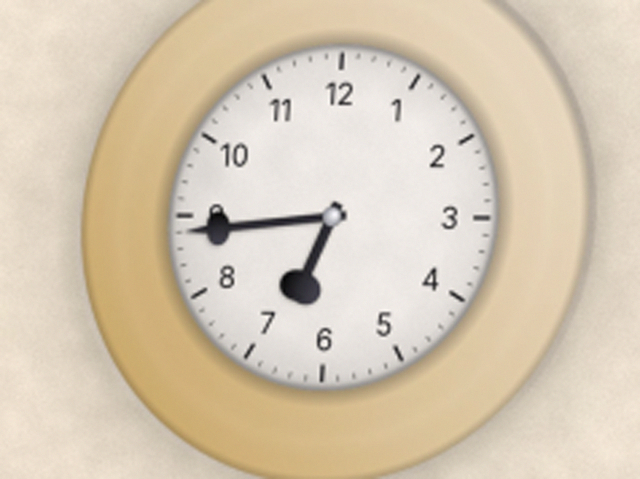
6:44
